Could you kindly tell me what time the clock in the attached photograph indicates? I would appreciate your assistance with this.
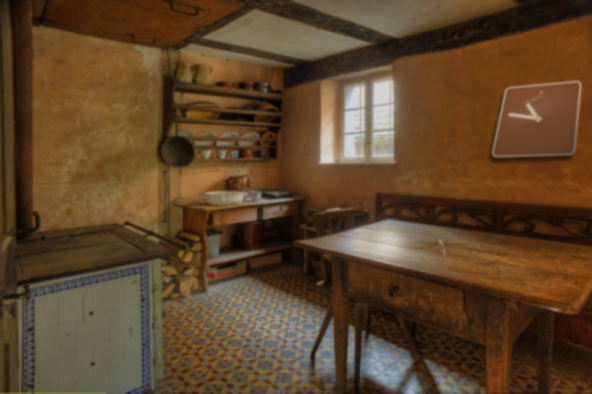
10:47
